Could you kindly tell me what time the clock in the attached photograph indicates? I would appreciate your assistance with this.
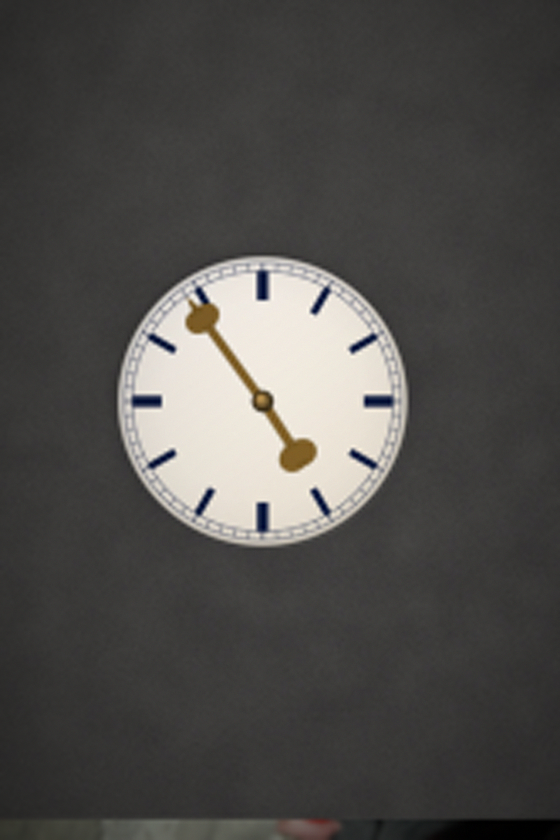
4:54
